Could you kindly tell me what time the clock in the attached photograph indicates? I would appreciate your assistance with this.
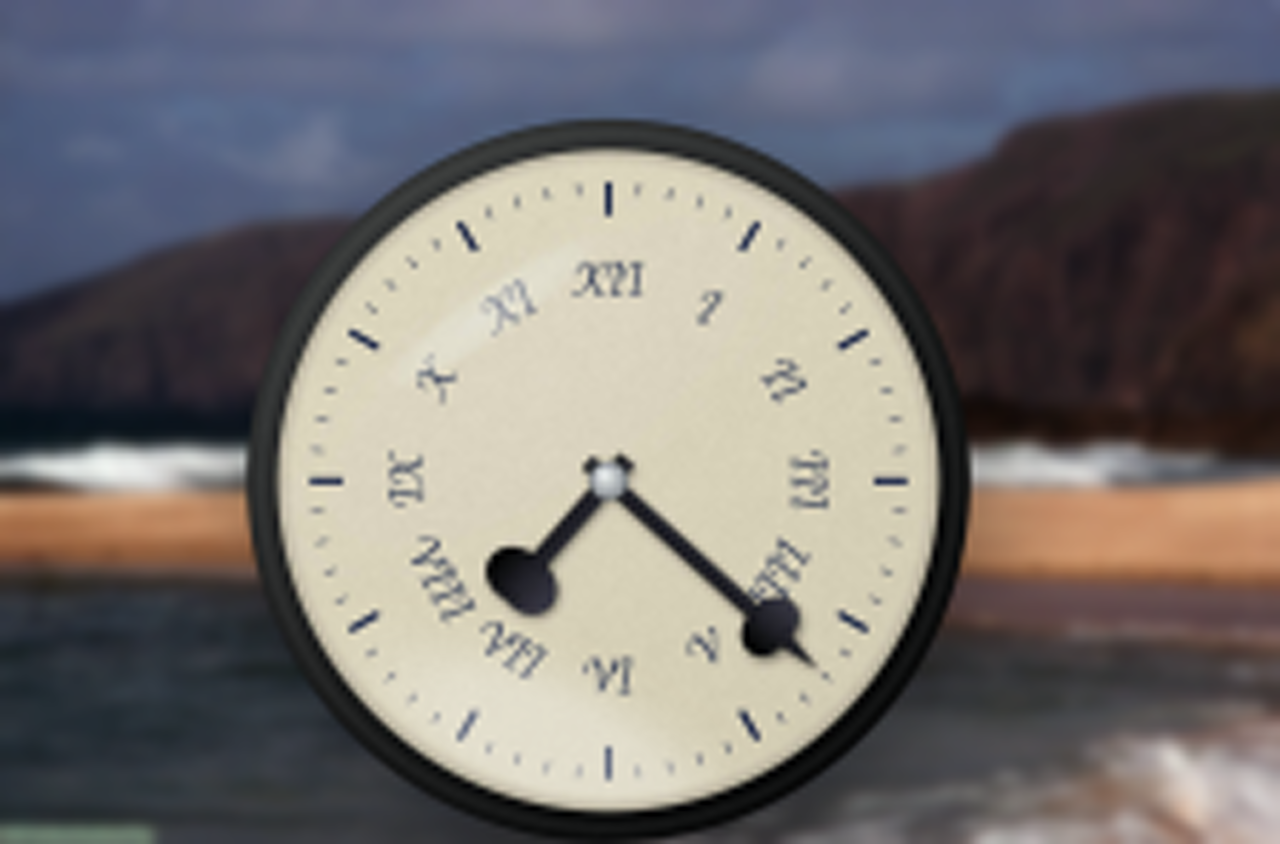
7:22
